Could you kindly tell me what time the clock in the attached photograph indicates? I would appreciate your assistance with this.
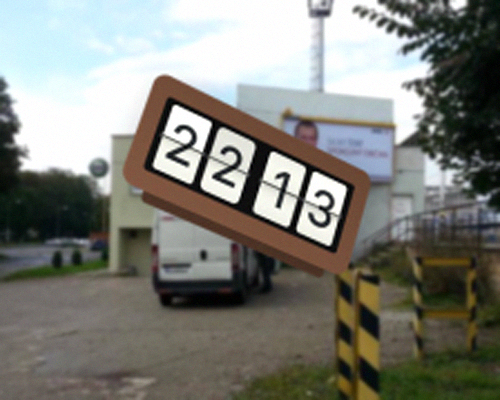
22:13
